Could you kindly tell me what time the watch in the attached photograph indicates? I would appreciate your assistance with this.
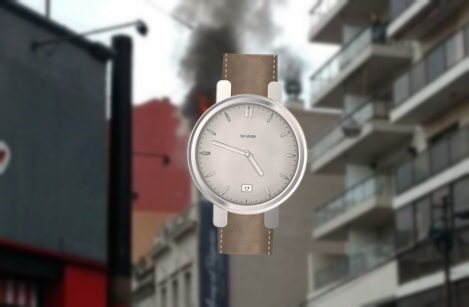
4:48
